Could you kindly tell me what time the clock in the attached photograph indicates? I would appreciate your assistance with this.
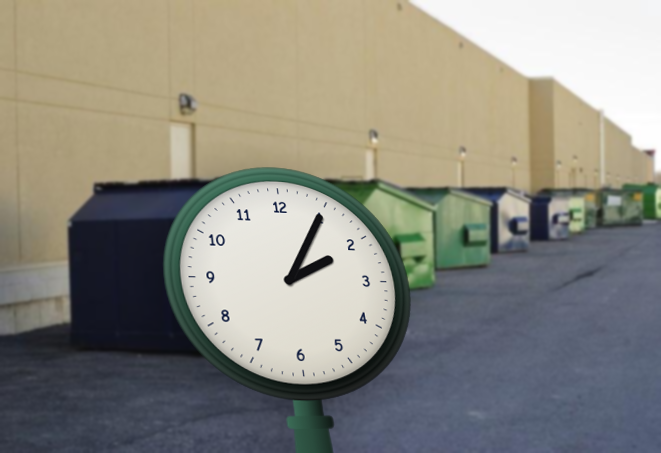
2:05
